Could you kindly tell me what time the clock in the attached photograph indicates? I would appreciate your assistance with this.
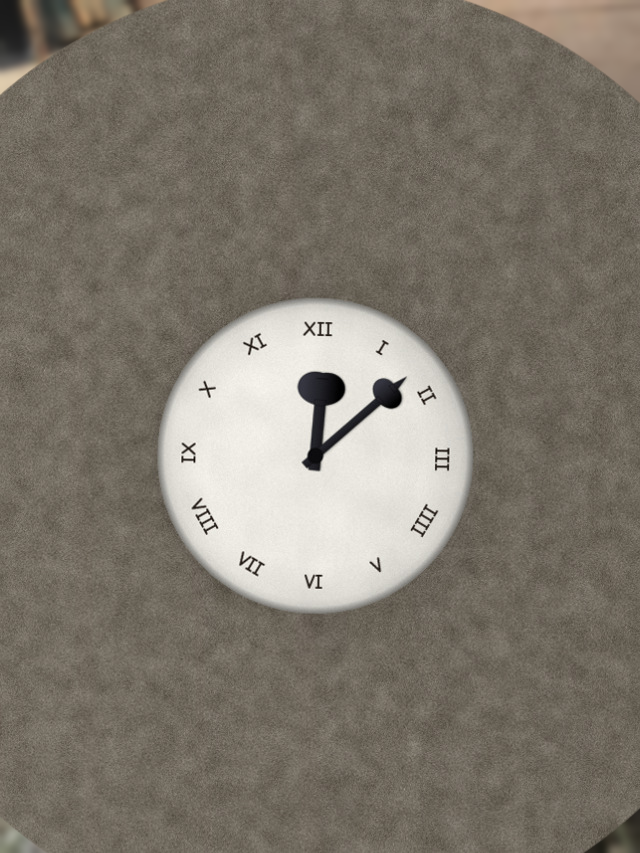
12:08
